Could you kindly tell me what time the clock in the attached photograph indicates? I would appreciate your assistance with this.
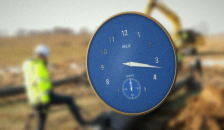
3:17
